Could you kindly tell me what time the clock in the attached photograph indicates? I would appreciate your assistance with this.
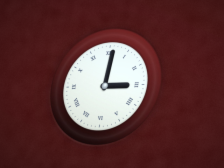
3:01
